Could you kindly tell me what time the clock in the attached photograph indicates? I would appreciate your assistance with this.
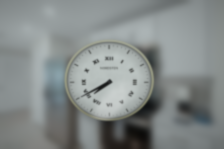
7:40
